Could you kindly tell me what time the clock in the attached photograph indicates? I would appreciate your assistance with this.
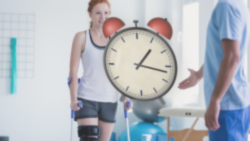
1:17
